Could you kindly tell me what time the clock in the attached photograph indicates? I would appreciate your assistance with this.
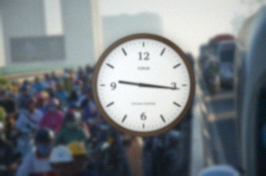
9:16
